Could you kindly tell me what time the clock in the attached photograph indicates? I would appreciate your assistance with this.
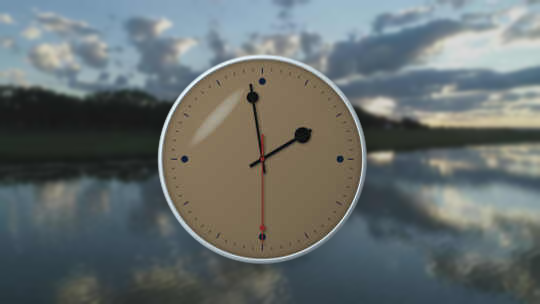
1:58:30
